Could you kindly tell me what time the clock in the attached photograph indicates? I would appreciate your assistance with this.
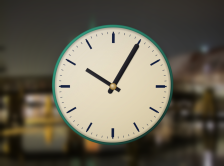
10:05
